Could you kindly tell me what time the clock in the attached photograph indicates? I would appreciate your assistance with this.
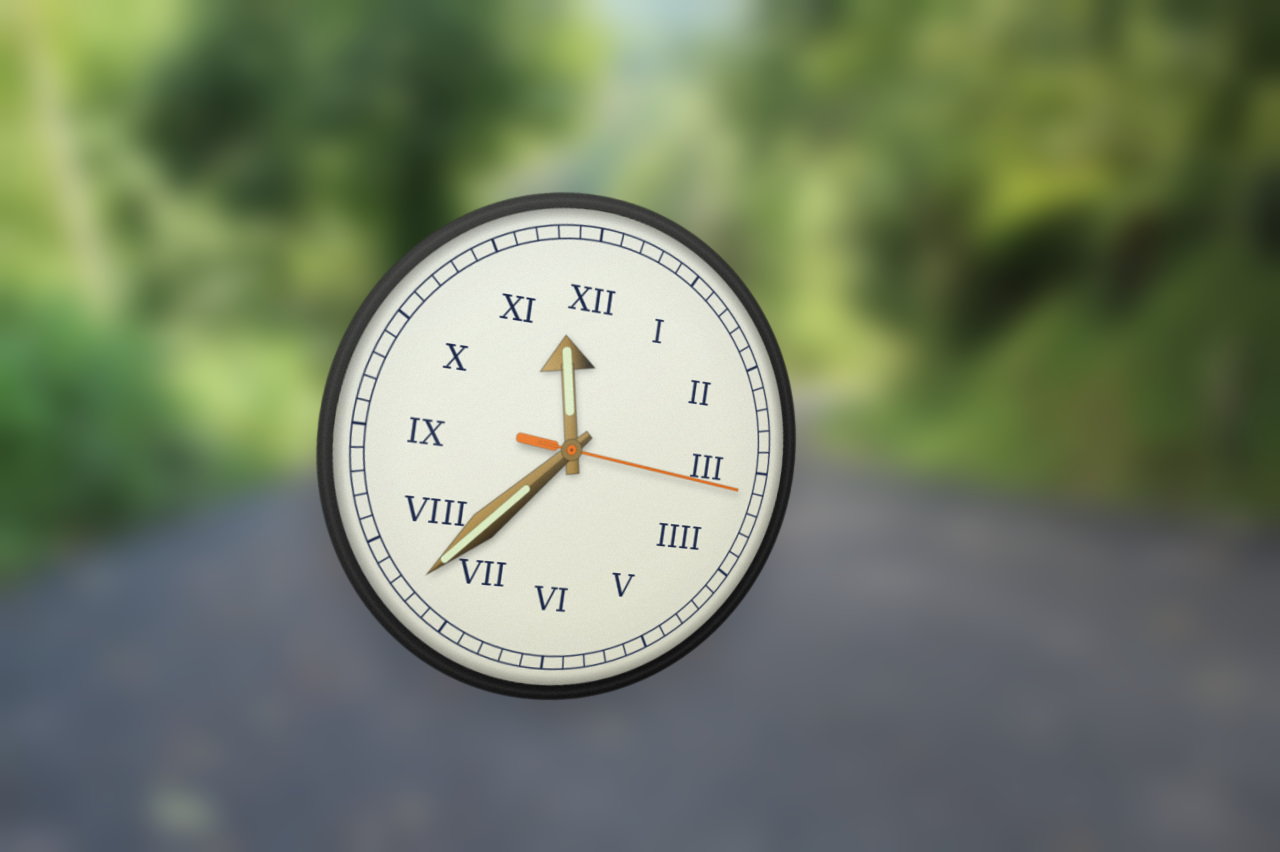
11:37:16
